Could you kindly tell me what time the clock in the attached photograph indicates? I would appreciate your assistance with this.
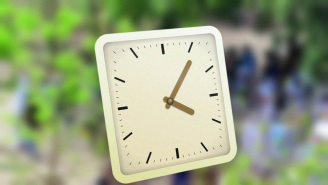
4:06
